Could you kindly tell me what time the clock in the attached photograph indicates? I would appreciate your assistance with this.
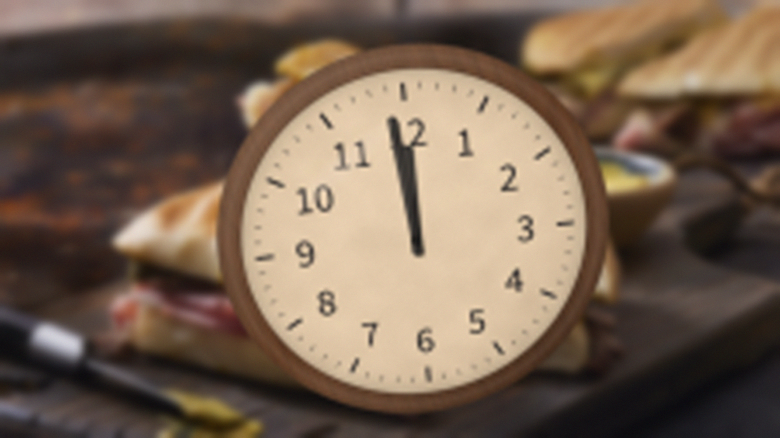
11:59
